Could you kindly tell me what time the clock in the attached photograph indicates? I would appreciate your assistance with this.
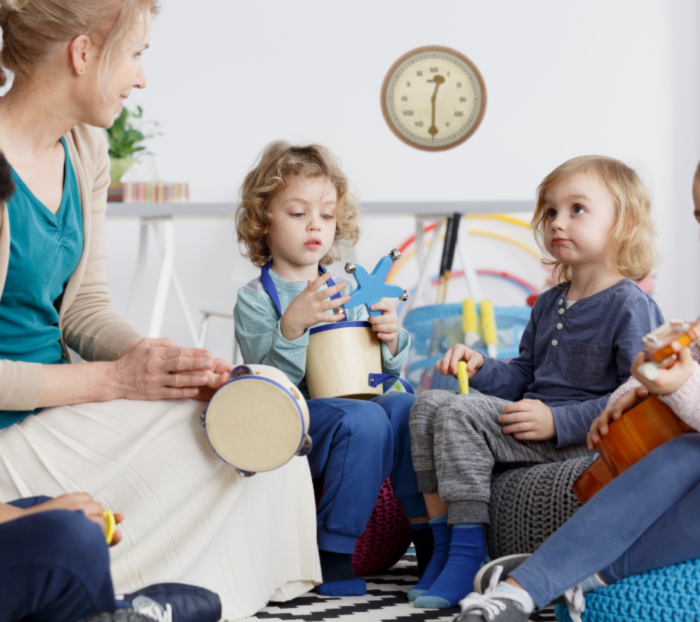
12:30
